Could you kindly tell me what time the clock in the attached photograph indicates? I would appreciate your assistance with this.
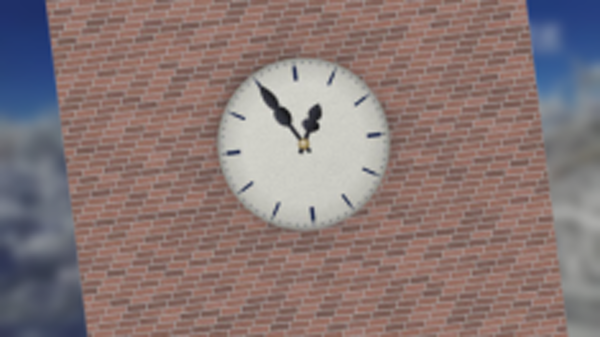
12:55
